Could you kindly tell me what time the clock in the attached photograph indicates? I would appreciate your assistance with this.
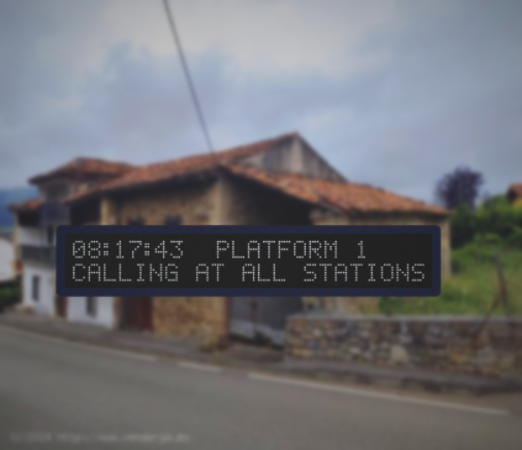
8:17:43
